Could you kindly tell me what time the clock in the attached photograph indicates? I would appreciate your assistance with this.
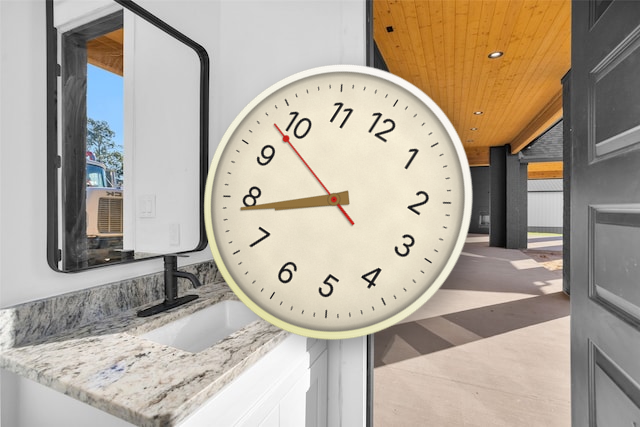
7:38:48
